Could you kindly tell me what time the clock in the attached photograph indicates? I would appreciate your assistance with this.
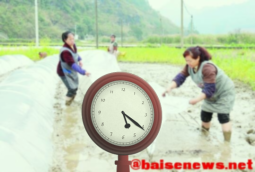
5:21
